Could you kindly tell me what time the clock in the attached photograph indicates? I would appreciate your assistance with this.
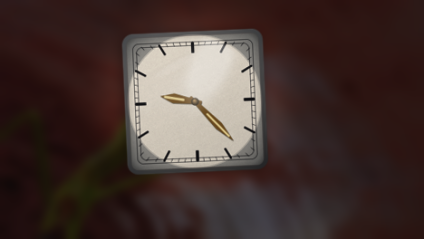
9:23
